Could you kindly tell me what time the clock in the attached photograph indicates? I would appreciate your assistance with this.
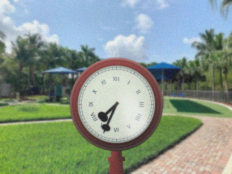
7:34
